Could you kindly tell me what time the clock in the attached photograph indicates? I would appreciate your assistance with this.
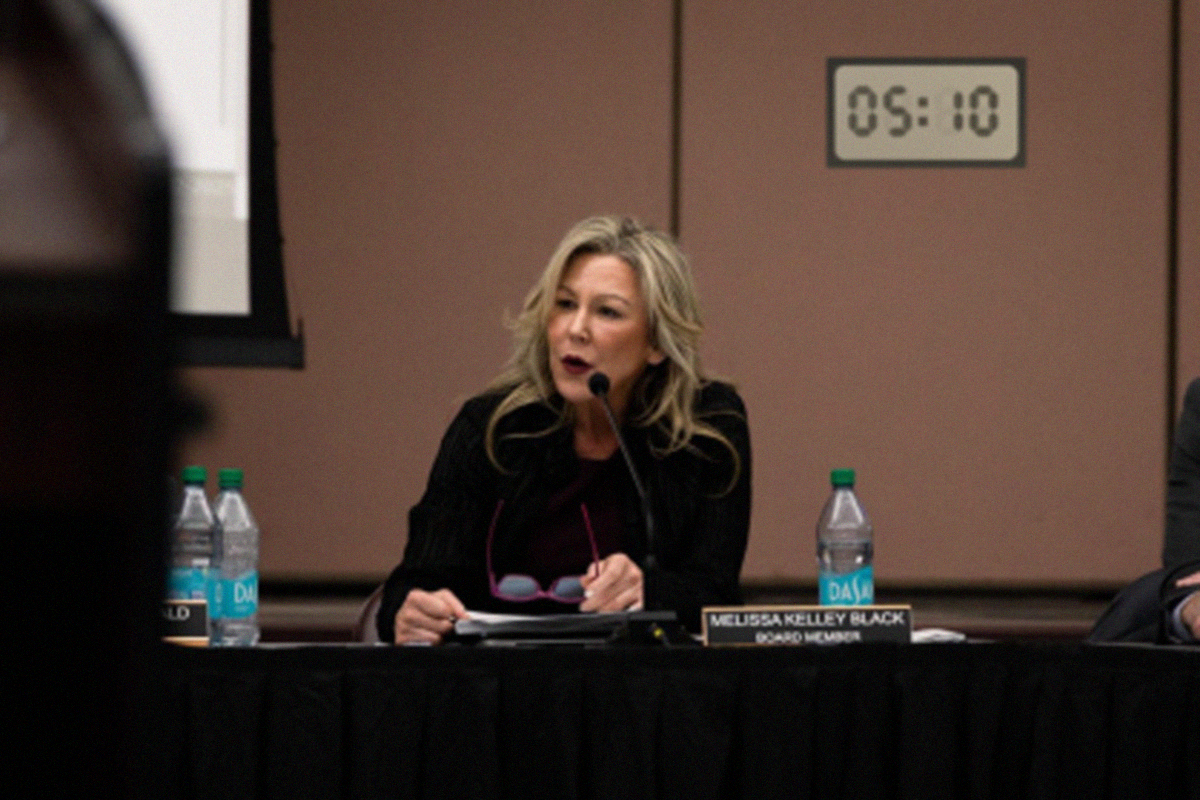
5:10
